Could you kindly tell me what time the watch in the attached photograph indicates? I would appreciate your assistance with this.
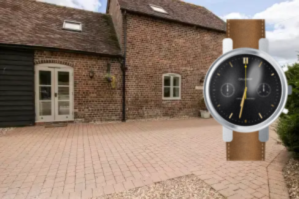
6:32
